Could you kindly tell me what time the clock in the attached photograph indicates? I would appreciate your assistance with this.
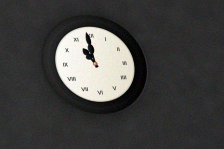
10:59
